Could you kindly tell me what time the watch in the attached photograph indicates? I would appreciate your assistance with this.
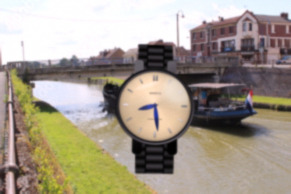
8:29
